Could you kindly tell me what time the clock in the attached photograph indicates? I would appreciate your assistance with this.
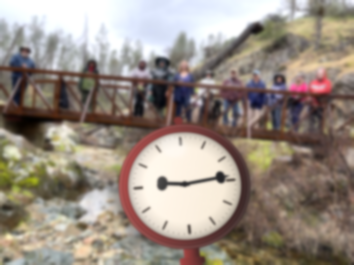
9:14
